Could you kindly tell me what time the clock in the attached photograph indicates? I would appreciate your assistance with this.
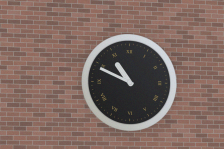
10:49
